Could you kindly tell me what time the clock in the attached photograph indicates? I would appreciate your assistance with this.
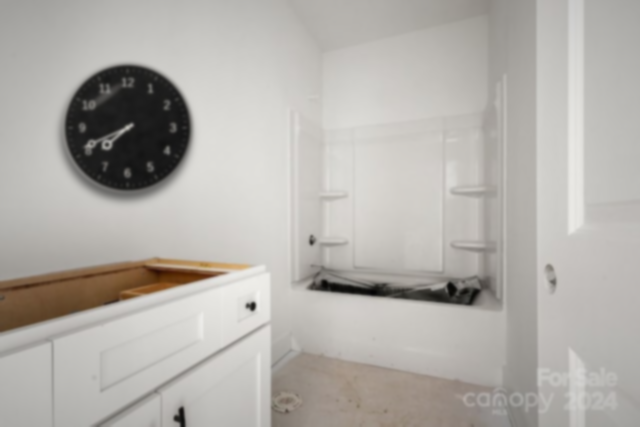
7:41
